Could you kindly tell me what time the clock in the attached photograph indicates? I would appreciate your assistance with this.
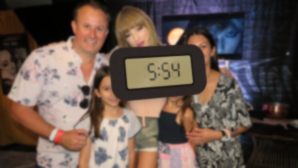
5:54
